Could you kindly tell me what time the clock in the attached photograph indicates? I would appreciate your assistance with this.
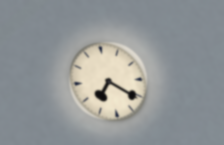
7:21
